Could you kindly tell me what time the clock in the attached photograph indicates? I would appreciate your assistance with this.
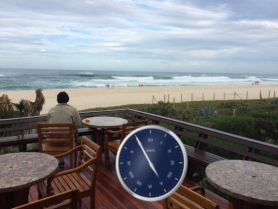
4:55
